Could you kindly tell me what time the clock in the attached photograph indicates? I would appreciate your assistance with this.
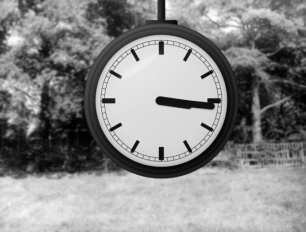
3:16
